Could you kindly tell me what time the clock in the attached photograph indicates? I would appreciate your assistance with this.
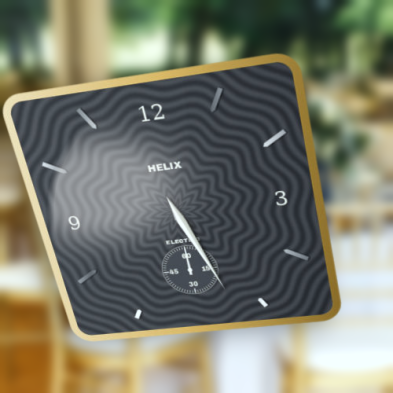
5:27
